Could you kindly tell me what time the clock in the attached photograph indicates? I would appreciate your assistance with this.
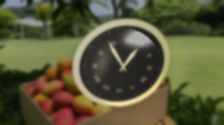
12:54
